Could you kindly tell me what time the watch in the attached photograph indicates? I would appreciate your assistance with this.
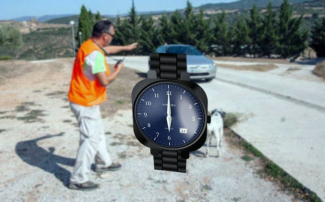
6:00
